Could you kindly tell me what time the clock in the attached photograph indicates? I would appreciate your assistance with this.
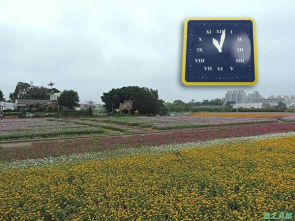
11:02
